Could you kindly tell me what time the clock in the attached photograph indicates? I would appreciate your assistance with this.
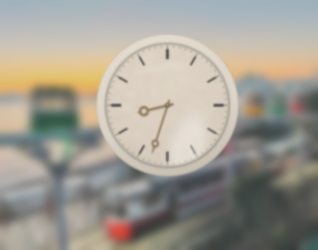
8:33
